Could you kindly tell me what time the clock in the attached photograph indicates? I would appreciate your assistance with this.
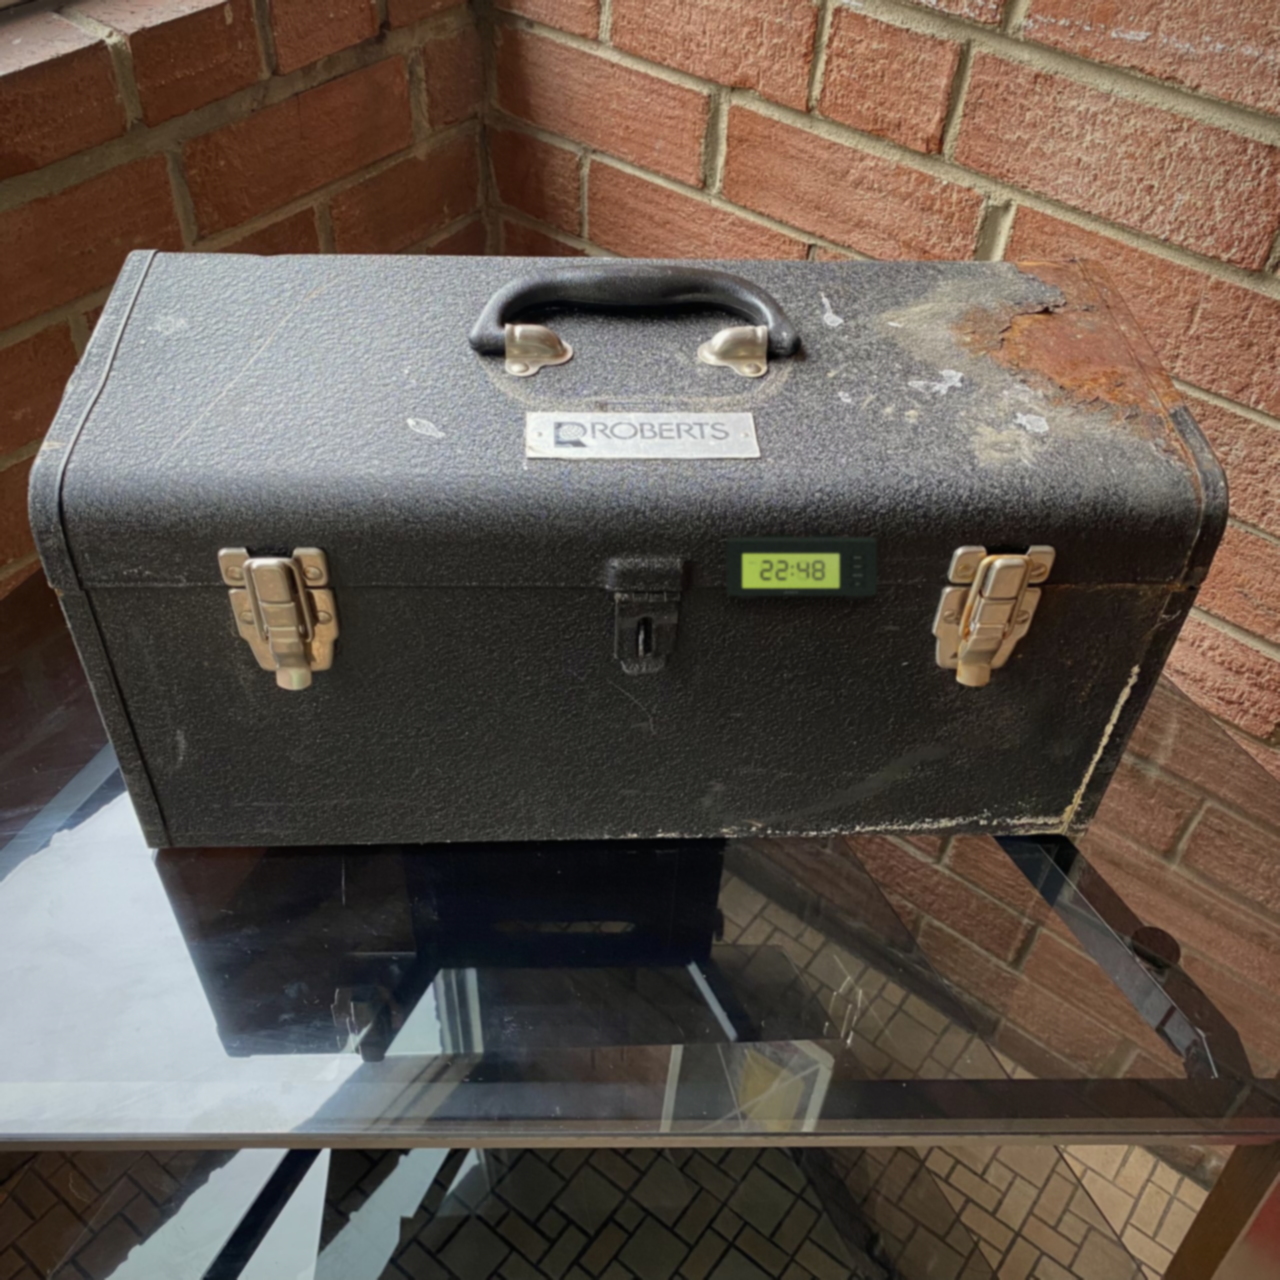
22:48
